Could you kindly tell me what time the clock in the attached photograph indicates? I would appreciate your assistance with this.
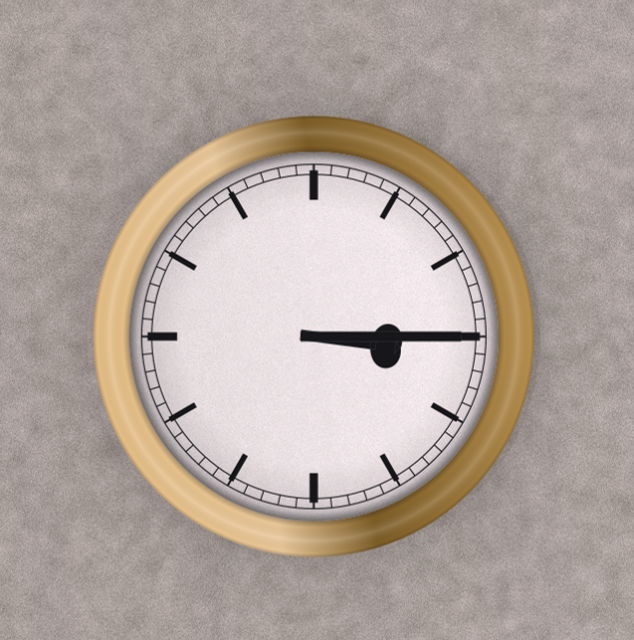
3:15
